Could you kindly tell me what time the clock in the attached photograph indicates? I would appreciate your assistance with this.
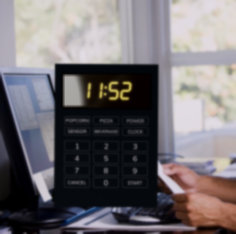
11:52
